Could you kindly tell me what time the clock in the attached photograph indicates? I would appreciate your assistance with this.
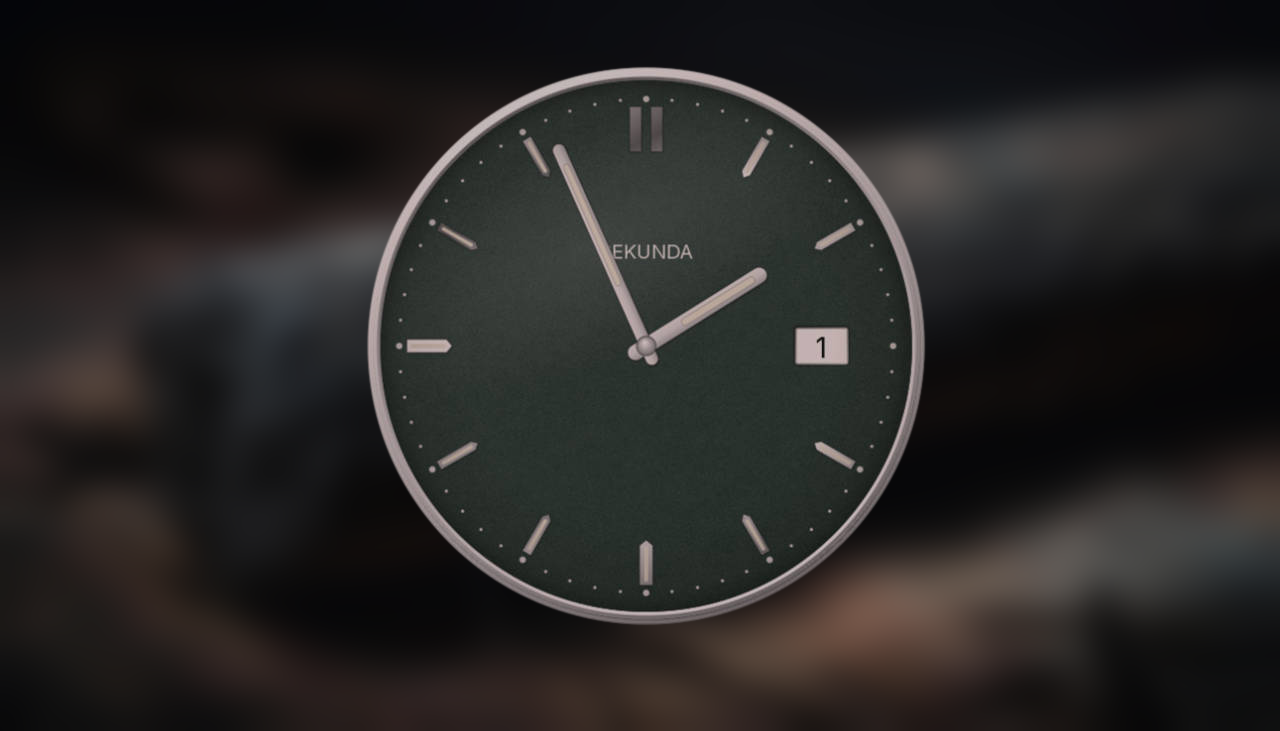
1:56
